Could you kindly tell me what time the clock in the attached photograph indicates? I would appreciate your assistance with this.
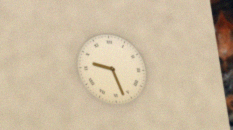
9:27
